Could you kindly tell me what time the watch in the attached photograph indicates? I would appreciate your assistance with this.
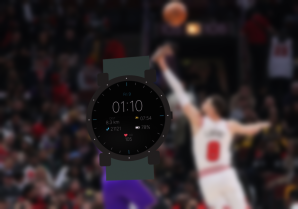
1:10
